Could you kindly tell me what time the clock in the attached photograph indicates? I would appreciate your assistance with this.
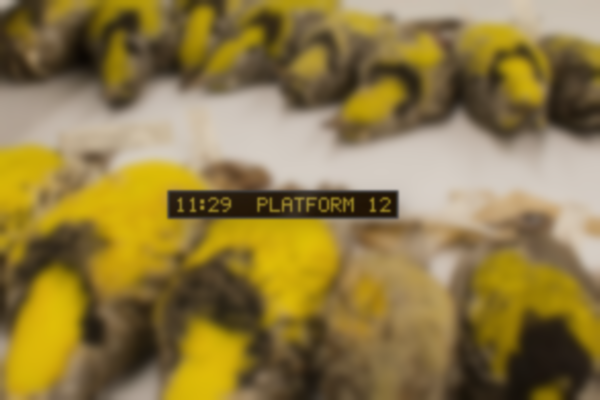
11:29
